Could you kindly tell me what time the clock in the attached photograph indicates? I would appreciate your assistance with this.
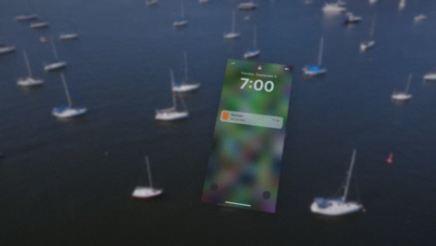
7:00
